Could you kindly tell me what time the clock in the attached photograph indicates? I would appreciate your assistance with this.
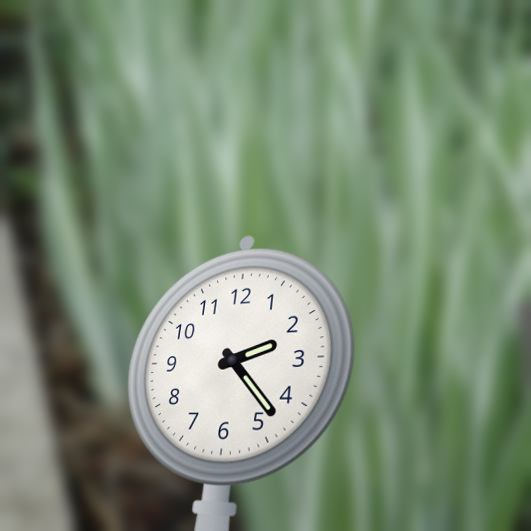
2:23
